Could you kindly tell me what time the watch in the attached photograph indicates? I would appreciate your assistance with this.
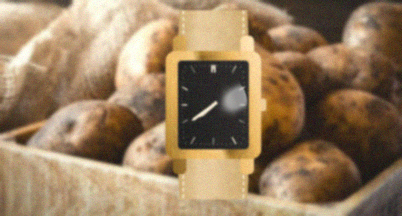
7:39
